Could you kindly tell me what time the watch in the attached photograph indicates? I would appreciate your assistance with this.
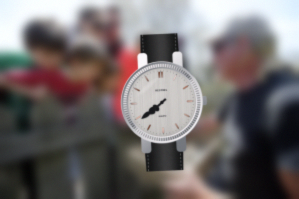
7:39
